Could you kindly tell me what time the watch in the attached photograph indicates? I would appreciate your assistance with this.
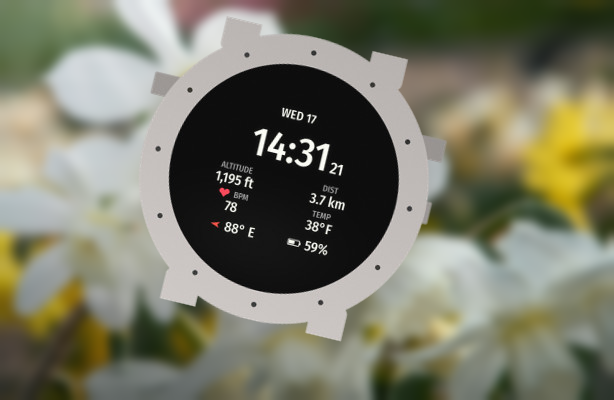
14:31:21
